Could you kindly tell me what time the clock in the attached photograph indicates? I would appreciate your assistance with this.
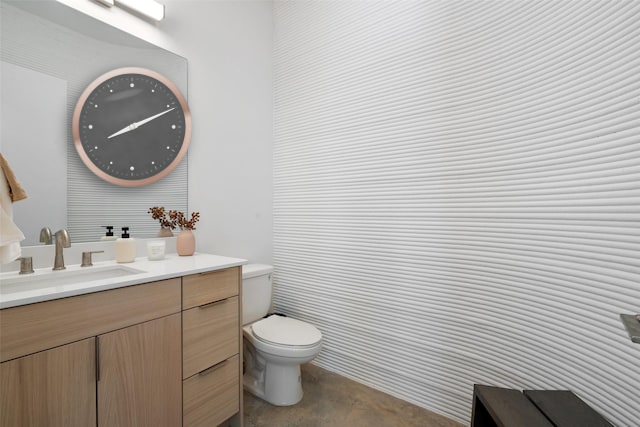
8:11
